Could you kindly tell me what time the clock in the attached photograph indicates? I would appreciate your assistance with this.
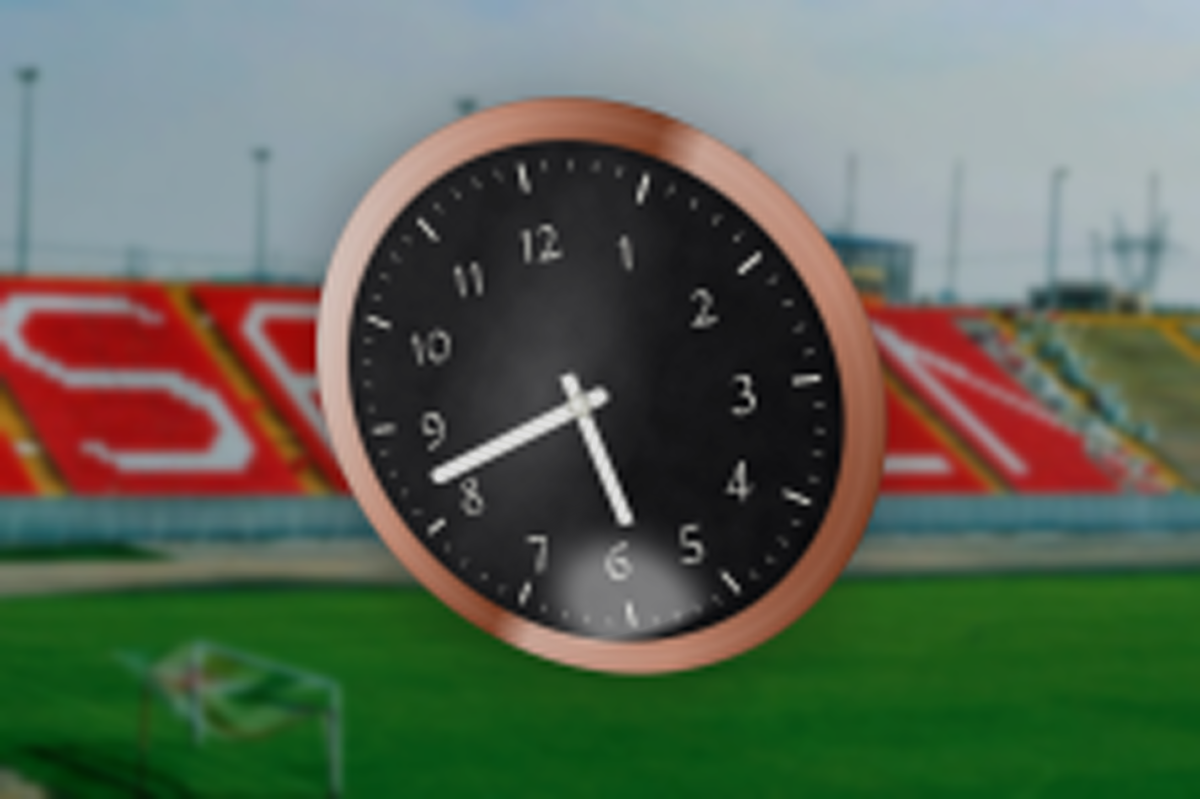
5:42
